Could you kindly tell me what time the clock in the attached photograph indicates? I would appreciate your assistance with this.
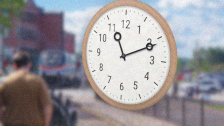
11:11
